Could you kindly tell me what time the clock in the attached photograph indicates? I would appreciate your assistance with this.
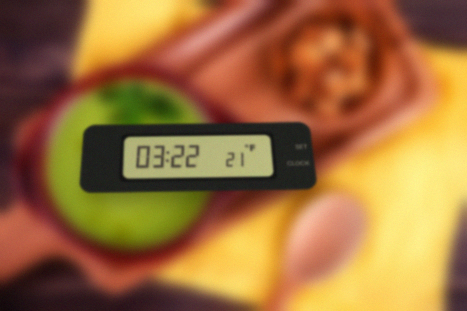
3:22
